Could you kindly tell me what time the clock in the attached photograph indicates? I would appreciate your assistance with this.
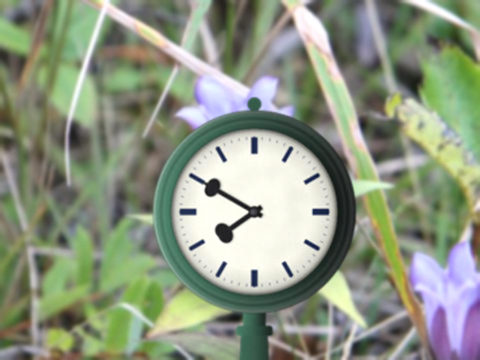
7:50
